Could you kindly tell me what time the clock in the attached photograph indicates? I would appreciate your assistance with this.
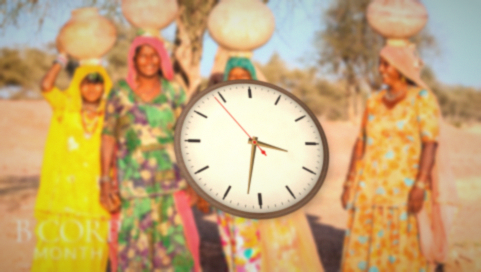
3:31:54
